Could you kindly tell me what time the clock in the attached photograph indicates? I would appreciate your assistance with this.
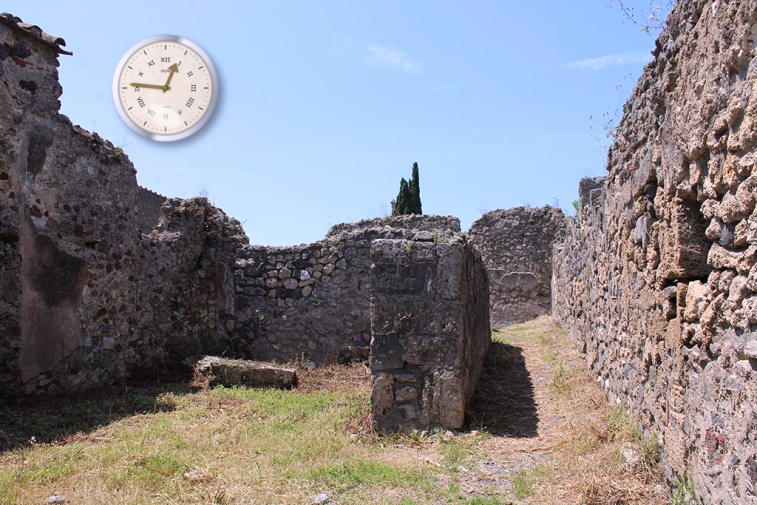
12:46
